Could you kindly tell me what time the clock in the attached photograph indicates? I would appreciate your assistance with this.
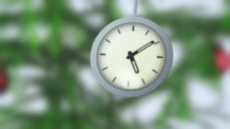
5:09
